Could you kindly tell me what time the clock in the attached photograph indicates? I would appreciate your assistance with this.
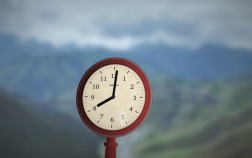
8:01
